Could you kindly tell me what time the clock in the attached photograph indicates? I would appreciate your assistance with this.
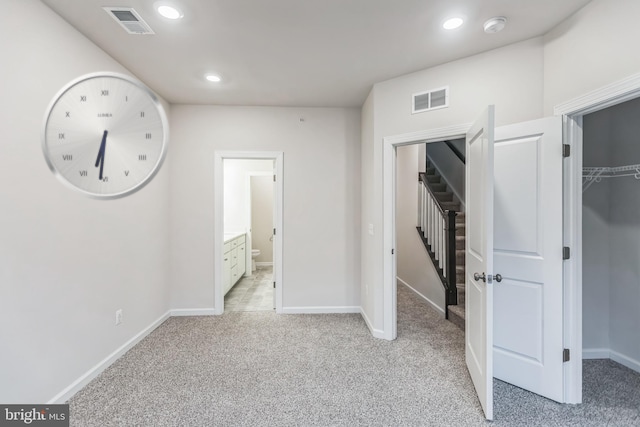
6:31
